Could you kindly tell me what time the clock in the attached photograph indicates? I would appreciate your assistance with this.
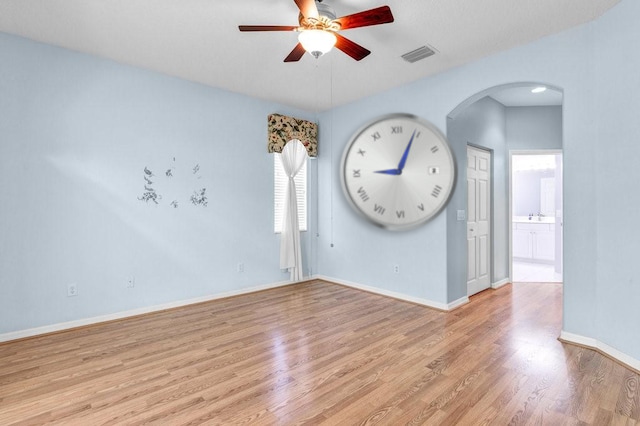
9:04
